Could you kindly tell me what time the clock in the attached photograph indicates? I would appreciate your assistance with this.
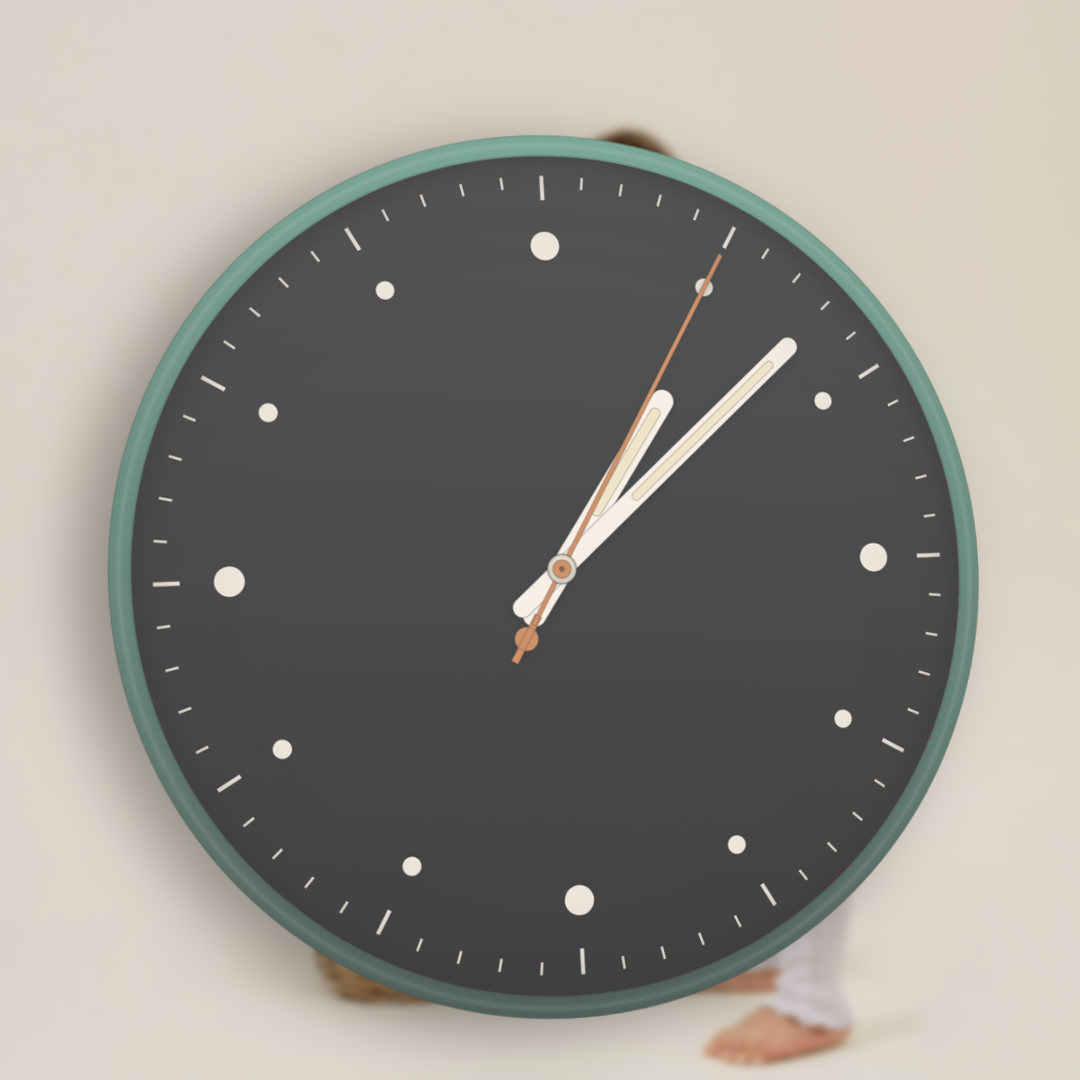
1:08:05
